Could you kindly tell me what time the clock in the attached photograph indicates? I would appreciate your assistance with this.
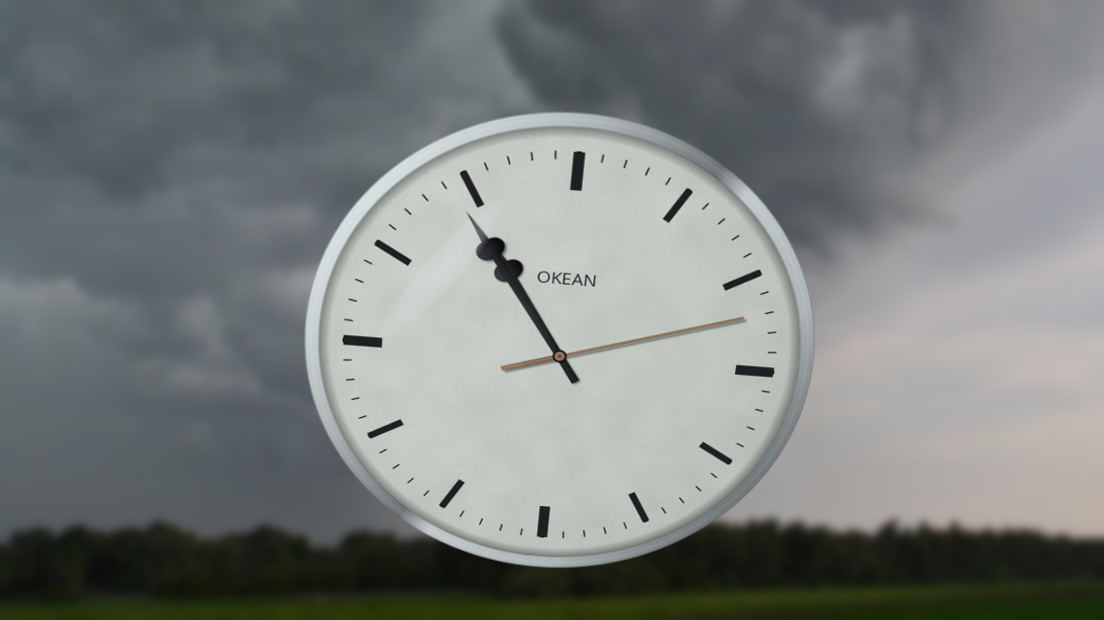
10:54:12
